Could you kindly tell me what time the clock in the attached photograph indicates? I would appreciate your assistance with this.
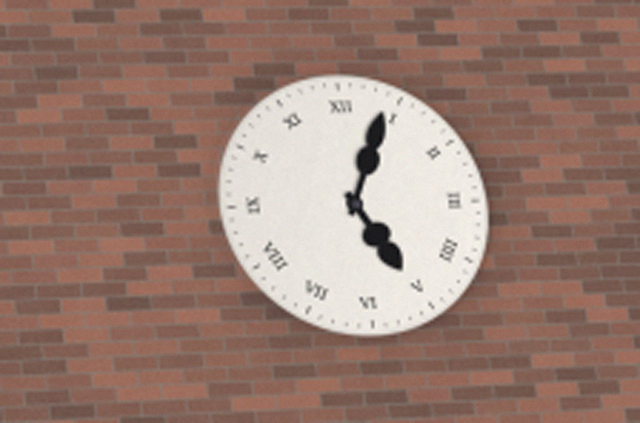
5:04
